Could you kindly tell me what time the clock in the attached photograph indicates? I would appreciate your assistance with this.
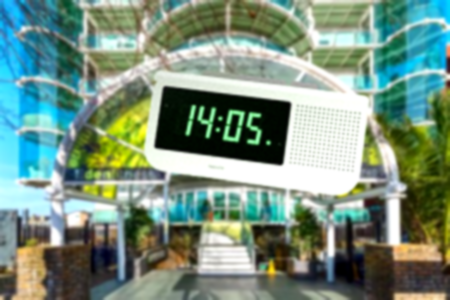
14:05
